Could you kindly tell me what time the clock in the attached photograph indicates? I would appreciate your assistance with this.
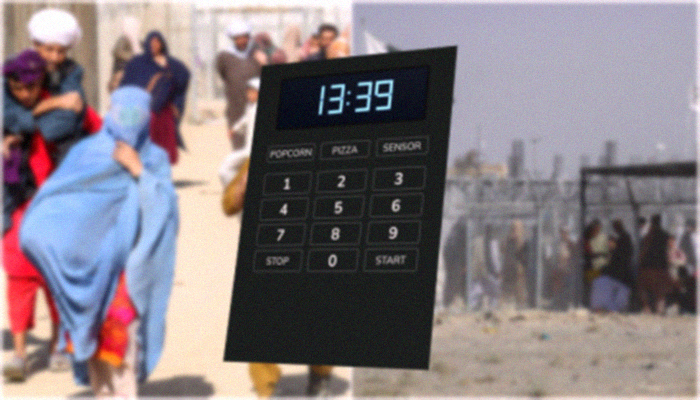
13:39
